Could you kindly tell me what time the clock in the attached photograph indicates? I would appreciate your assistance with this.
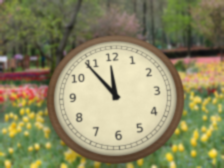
11:54
